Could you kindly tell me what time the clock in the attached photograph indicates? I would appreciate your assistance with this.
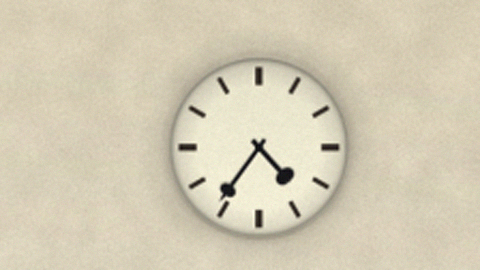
4:36
